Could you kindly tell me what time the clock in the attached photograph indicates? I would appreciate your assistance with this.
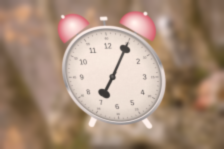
7:05
